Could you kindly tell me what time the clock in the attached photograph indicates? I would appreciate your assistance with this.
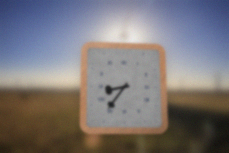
8:36
